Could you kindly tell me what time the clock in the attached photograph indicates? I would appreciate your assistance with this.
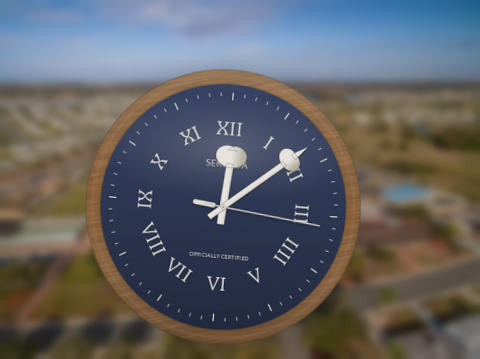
12:08:16
